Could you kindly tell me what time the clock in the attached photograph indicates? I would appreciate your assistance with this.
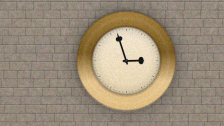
2:57
